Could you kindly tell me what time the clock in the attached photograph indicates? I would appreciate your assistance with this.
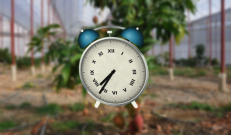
7:36
